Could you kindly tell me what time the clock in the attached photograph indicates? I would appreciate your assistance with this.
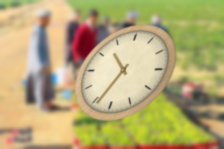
10:34
